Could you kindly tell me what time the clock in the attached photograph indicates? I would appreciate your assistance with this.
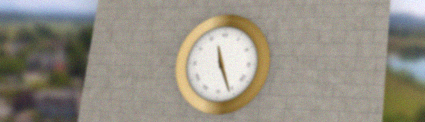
11:26
